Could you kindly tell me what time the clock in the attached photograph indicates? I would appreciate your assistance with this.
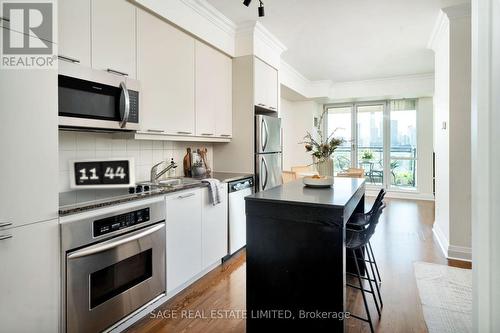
11:44
